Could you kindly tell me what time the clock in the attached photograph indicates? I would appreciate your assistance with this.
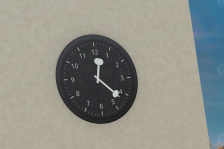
12:22
